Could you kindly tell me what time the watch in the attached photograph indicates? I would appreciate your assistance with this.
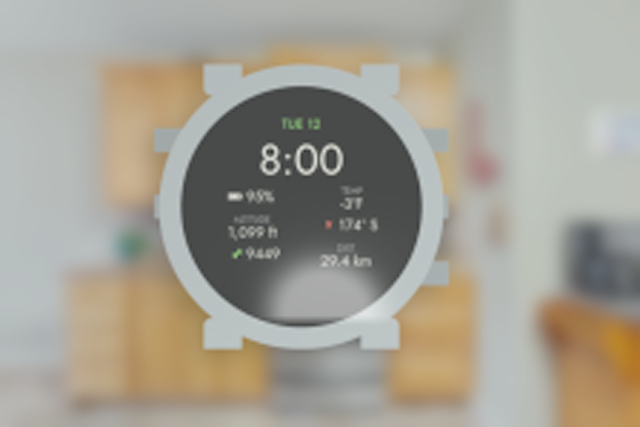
8:00
